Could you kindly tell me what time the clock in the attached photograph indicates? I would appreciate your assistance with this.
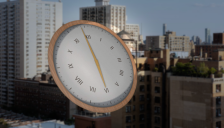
5:59
